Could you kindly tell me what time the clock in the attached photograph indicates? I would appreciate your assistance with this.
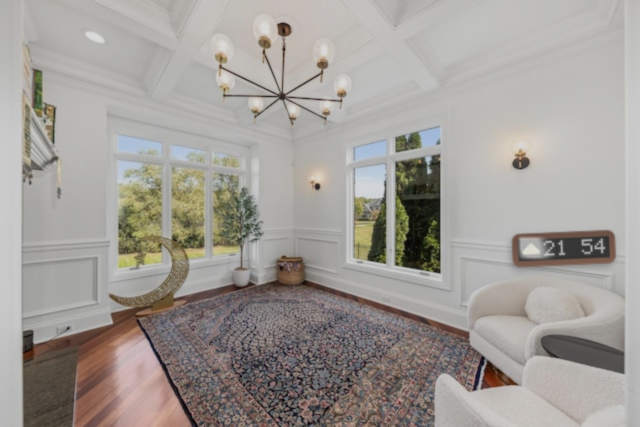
21:54
